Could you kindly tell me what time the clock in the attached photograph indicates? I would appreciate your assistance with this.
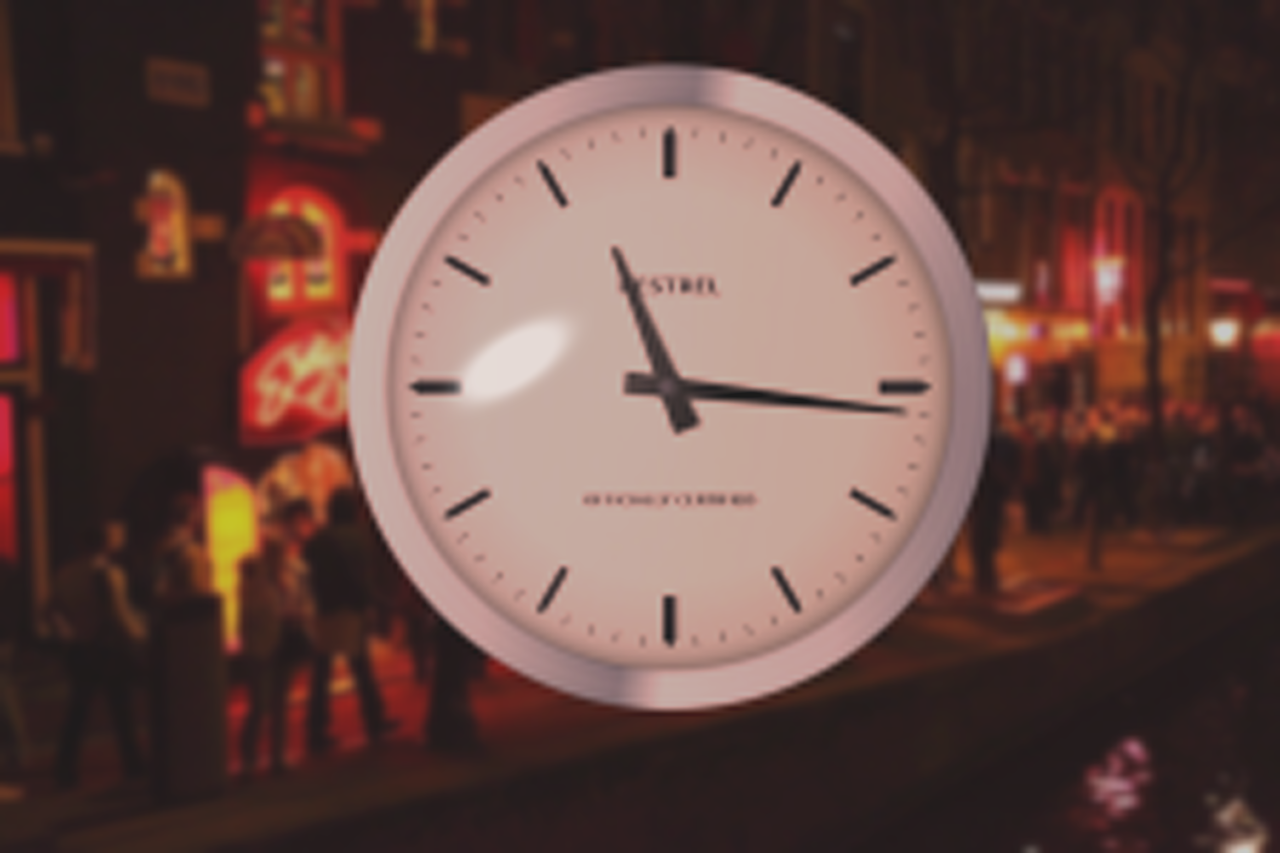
11:16
